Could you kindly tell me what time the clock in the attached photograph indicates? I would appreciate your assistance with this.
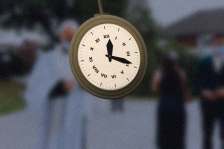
12:19
